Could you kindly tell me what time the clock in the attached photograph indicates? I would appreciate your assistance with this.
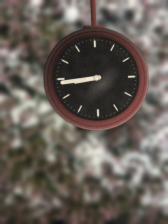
8:44
